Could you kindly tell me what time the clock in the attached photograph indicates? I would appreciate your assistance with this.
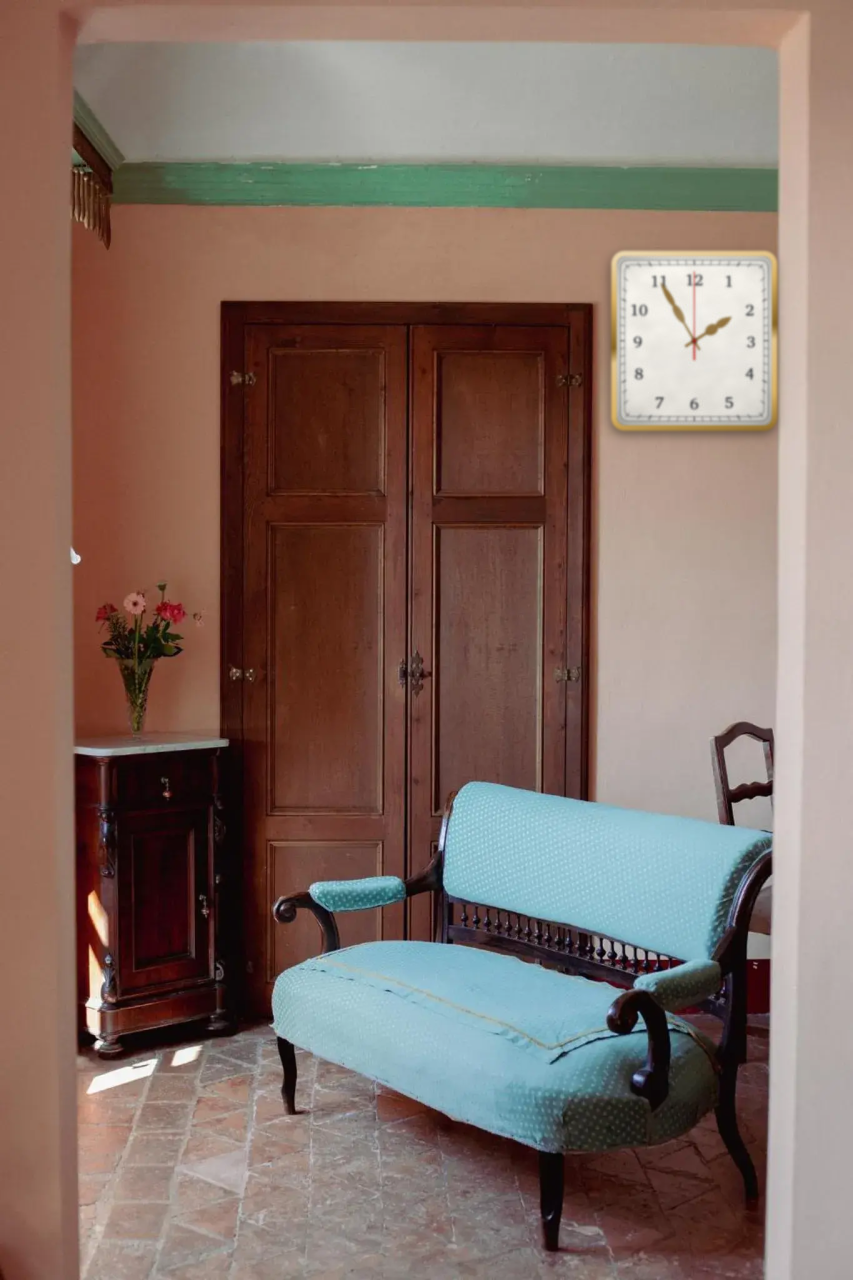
1:55:00
